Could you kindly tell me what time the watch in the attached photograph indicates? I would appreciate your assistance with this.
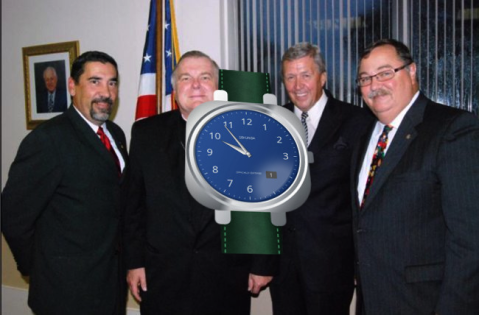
9:54
